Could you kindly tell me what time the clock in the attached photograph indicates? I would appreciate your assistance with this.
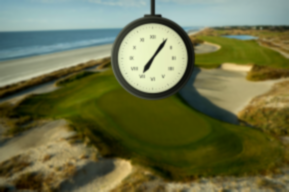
7:06
